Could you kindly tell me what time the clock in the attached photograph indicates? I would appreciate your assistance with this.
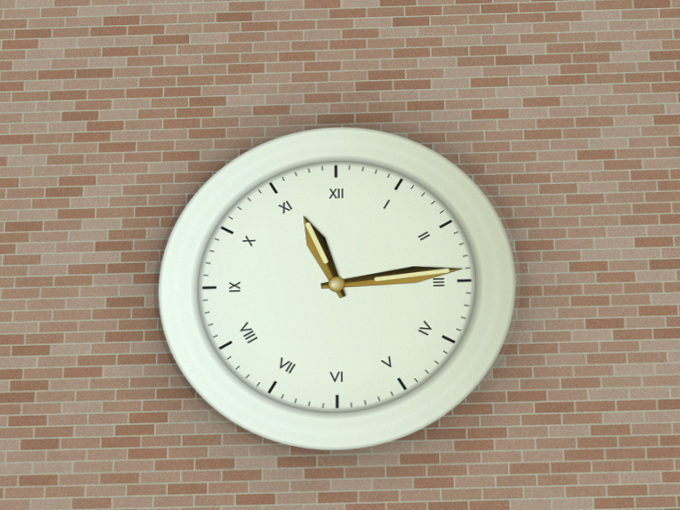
11:14
